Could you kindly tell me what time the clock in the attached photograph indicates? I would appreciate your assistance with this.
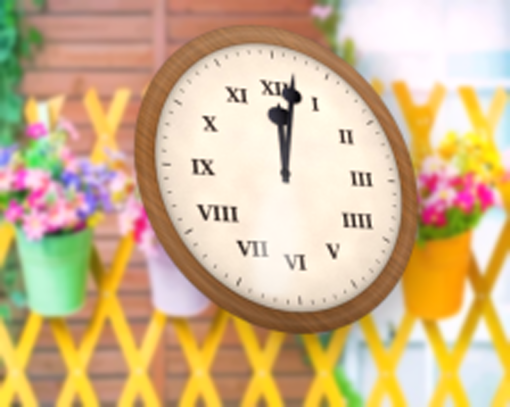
12:02
